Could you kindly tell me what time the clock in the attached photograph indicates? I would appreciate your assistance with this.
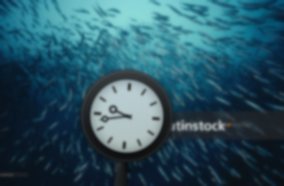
9:43
